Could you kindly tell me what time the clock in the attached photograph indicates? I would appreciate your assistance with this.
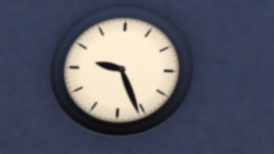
9:26
